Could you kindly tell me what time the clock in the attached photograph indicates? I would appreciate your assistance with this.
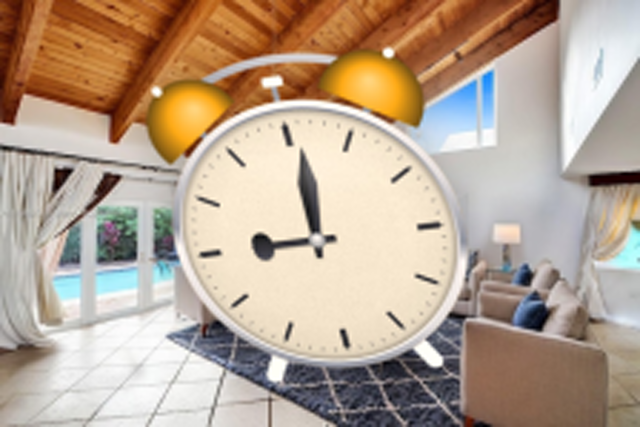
9:01
